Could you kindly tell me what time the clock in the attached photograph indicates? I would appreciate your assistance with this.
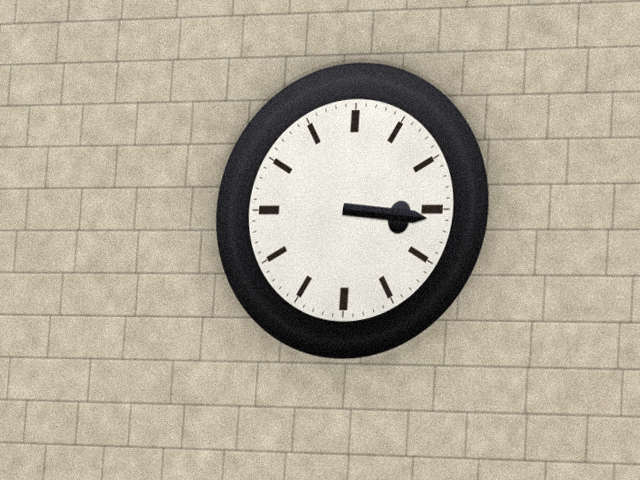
3:16
